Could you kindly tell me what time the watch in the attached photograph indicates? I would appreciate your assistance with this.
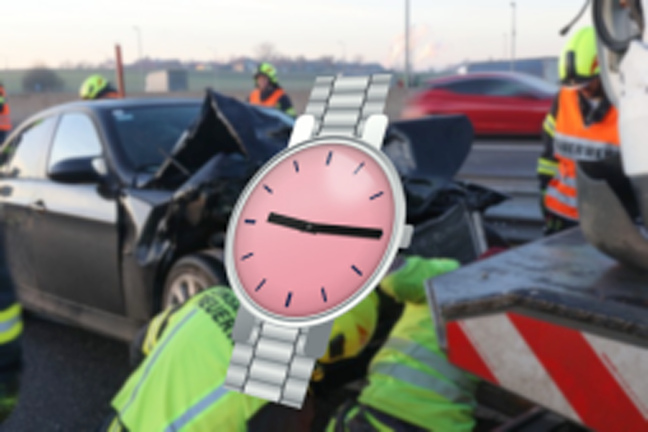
9:15
